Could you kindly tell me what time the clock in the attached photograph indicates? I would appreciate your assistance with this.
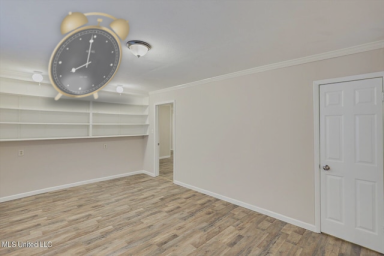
7:59
